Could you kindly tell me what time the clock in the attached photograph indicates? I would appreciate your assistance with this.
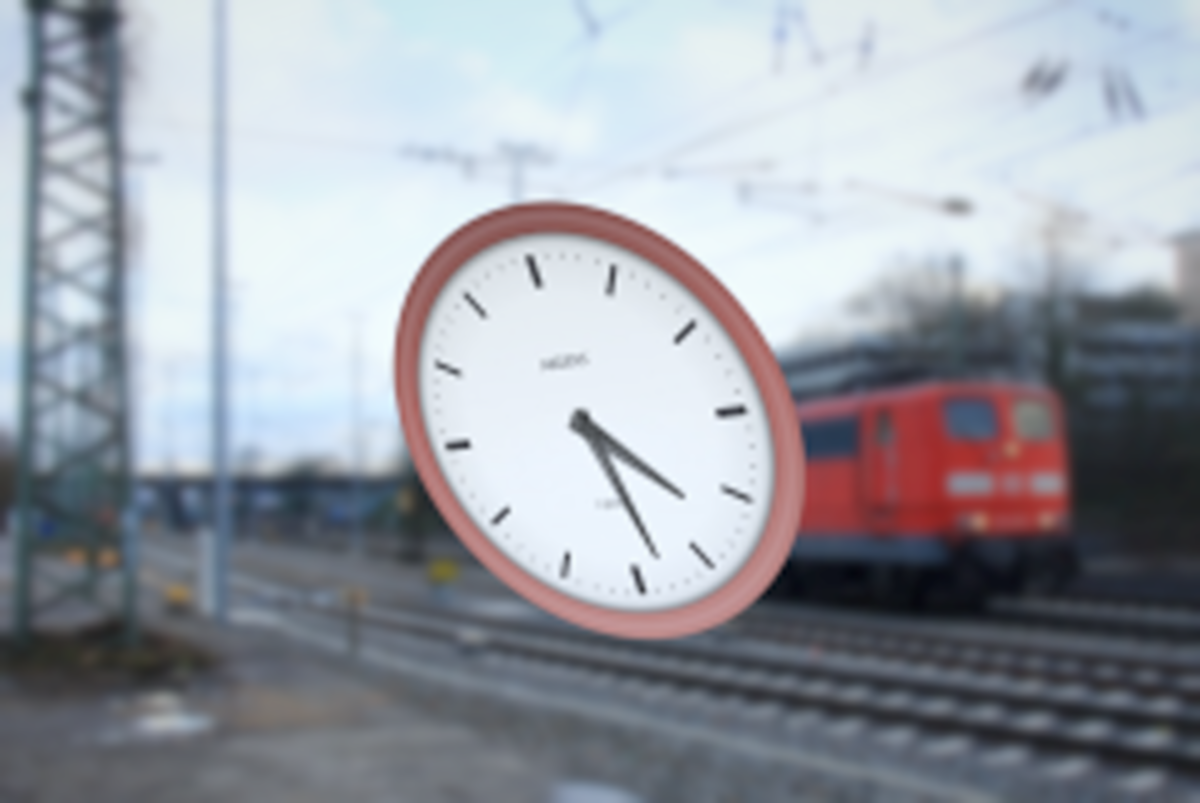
4:28
